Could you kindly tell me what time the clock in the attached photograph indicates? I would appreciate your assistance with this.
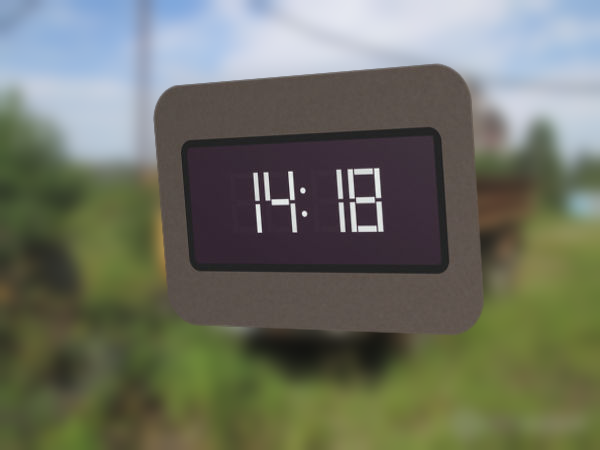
14:18
